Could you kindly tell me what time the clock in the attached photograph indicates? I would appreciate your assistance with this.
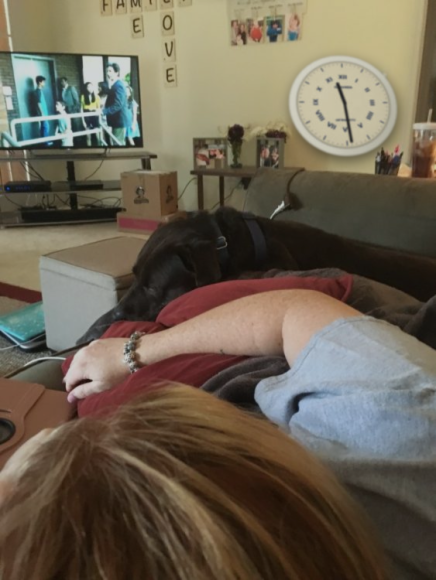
11:29
